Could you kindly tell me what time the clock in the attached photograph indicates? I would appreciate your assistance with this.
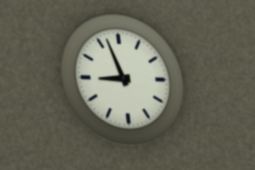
8:57
